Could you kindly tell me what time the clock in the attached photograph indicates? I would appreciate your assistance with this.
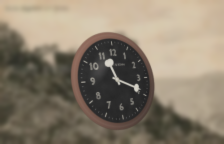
11:19
